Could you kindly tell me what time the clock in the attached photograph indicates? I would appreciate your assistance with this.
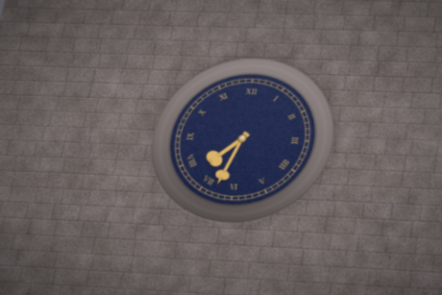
7:33
